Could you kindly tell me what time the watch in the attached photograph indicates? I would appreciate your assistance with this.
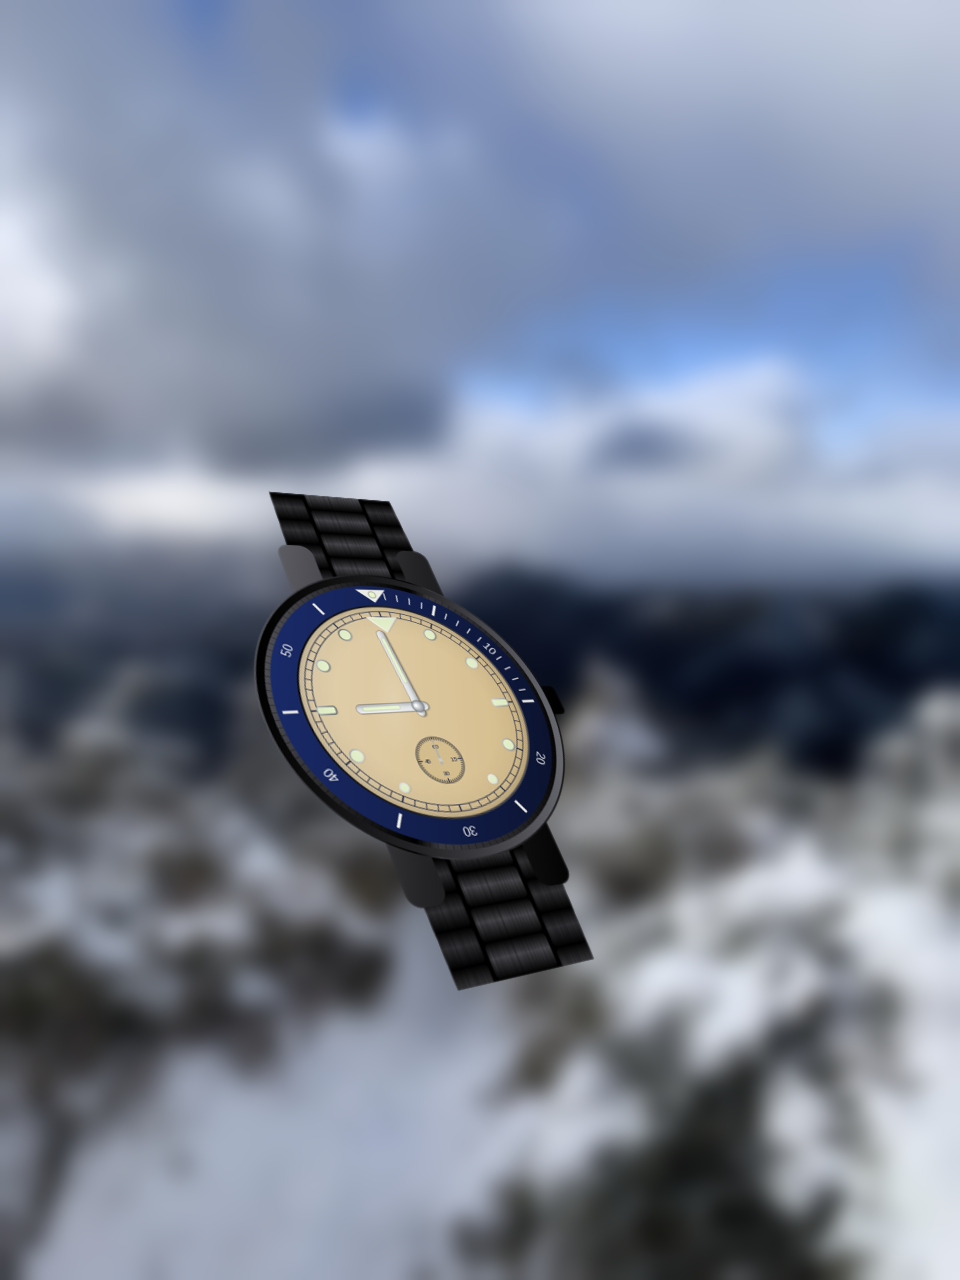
8:59
